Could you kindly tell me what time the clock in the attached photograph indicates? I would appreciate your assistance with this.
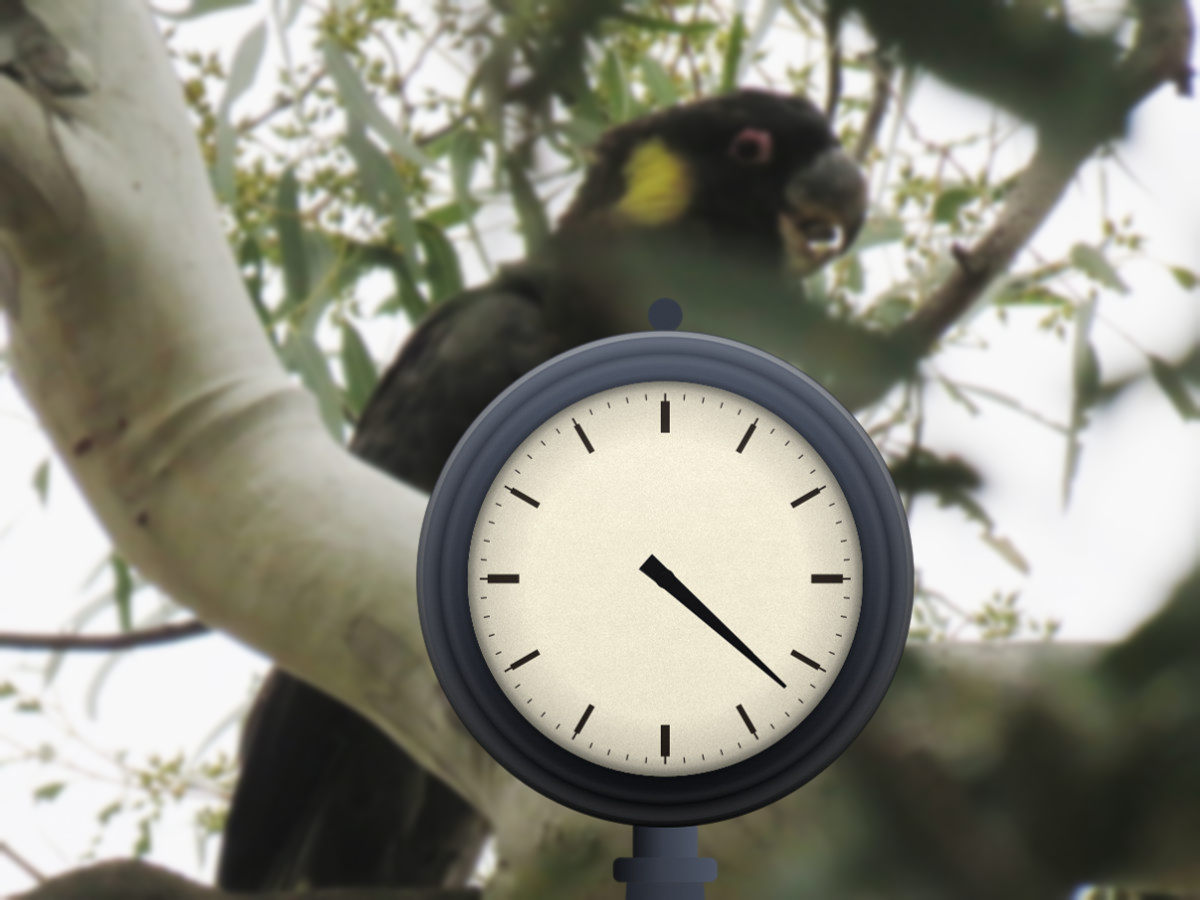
4:22
